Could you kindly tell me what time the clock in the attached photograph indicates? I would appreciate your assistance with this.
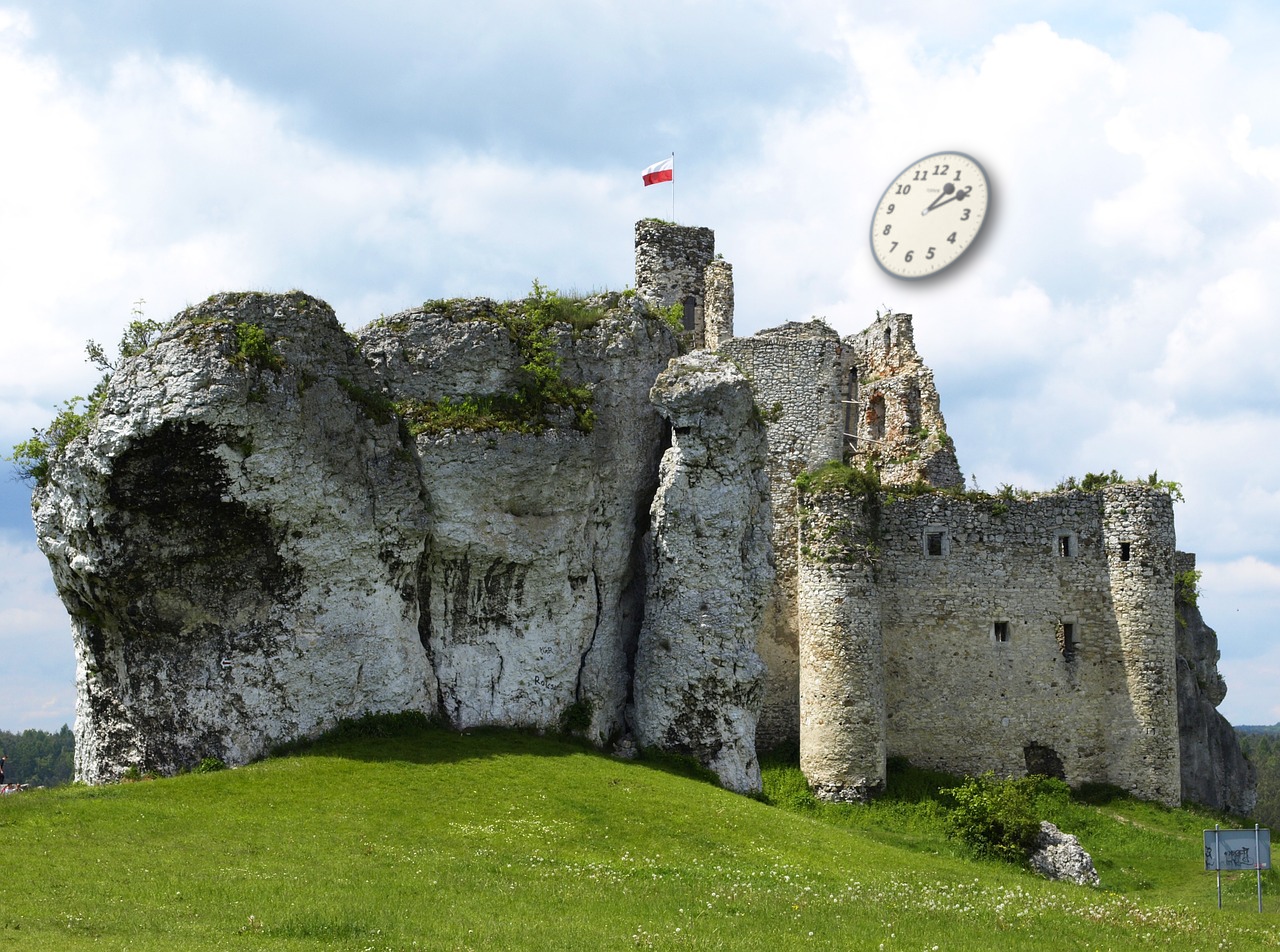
1:10
